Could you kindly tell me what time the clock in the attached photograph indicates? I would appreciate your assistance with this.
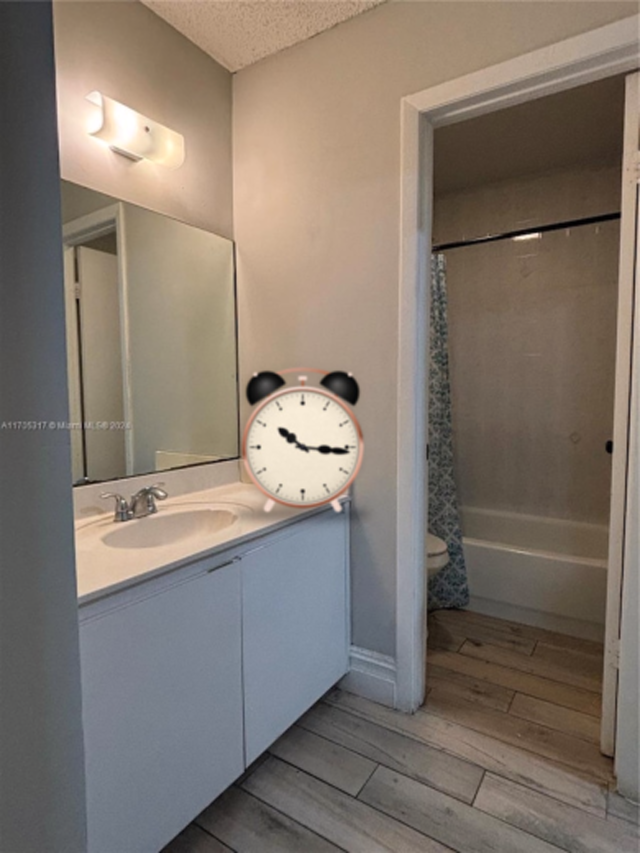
10:16
